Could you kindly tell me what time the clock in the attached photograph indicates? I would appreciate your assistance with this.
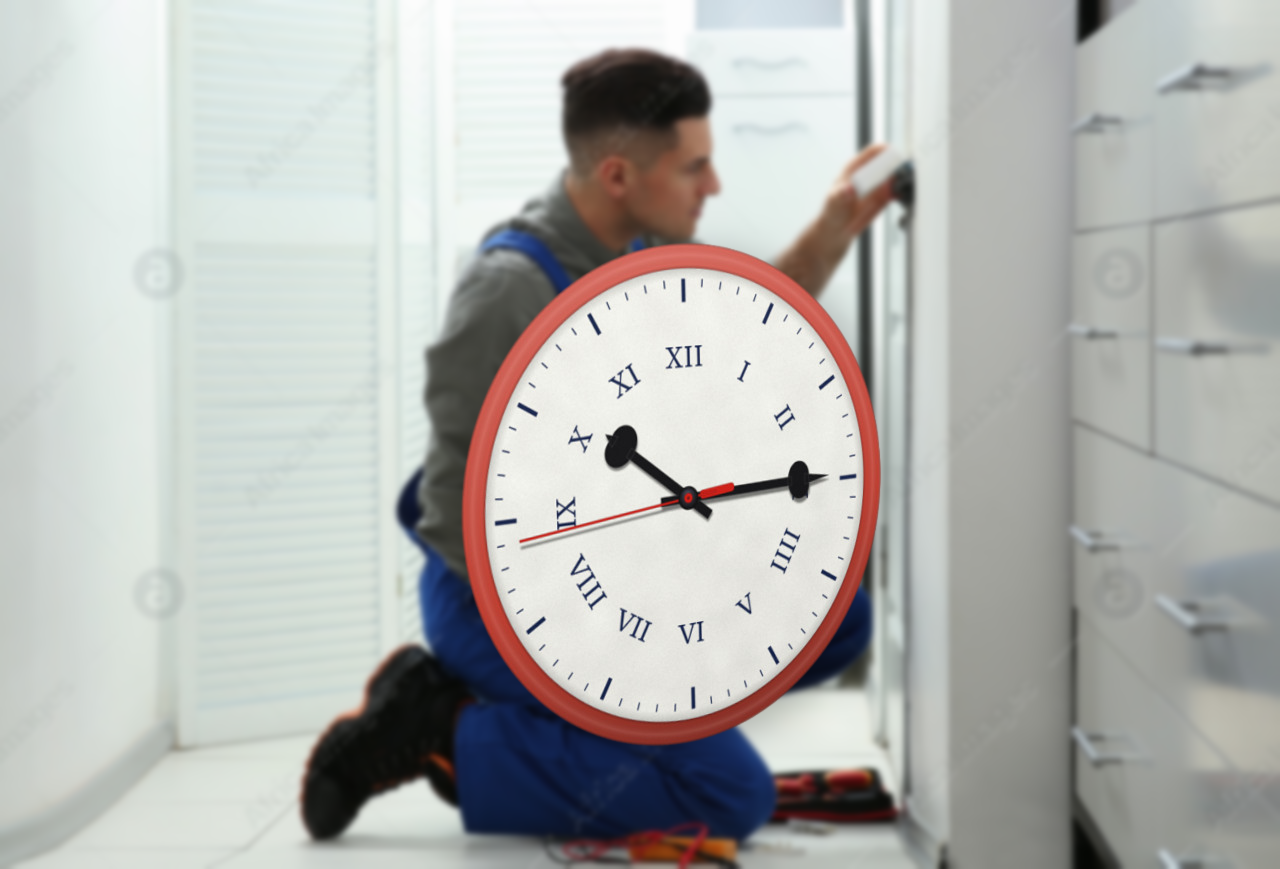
10:14:44
